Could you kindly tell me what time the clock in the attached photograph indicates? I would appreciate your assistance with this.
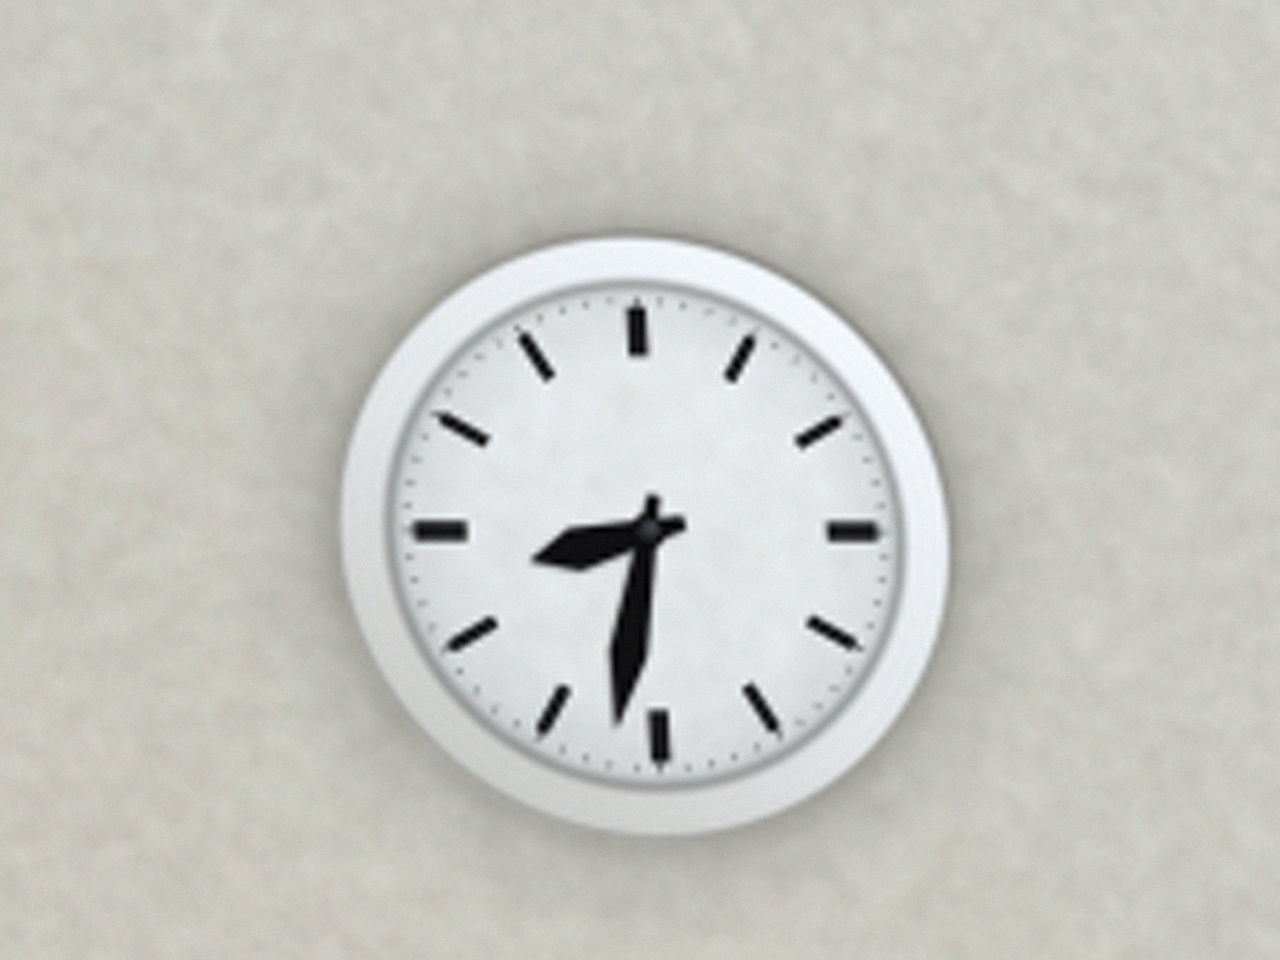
8:32
